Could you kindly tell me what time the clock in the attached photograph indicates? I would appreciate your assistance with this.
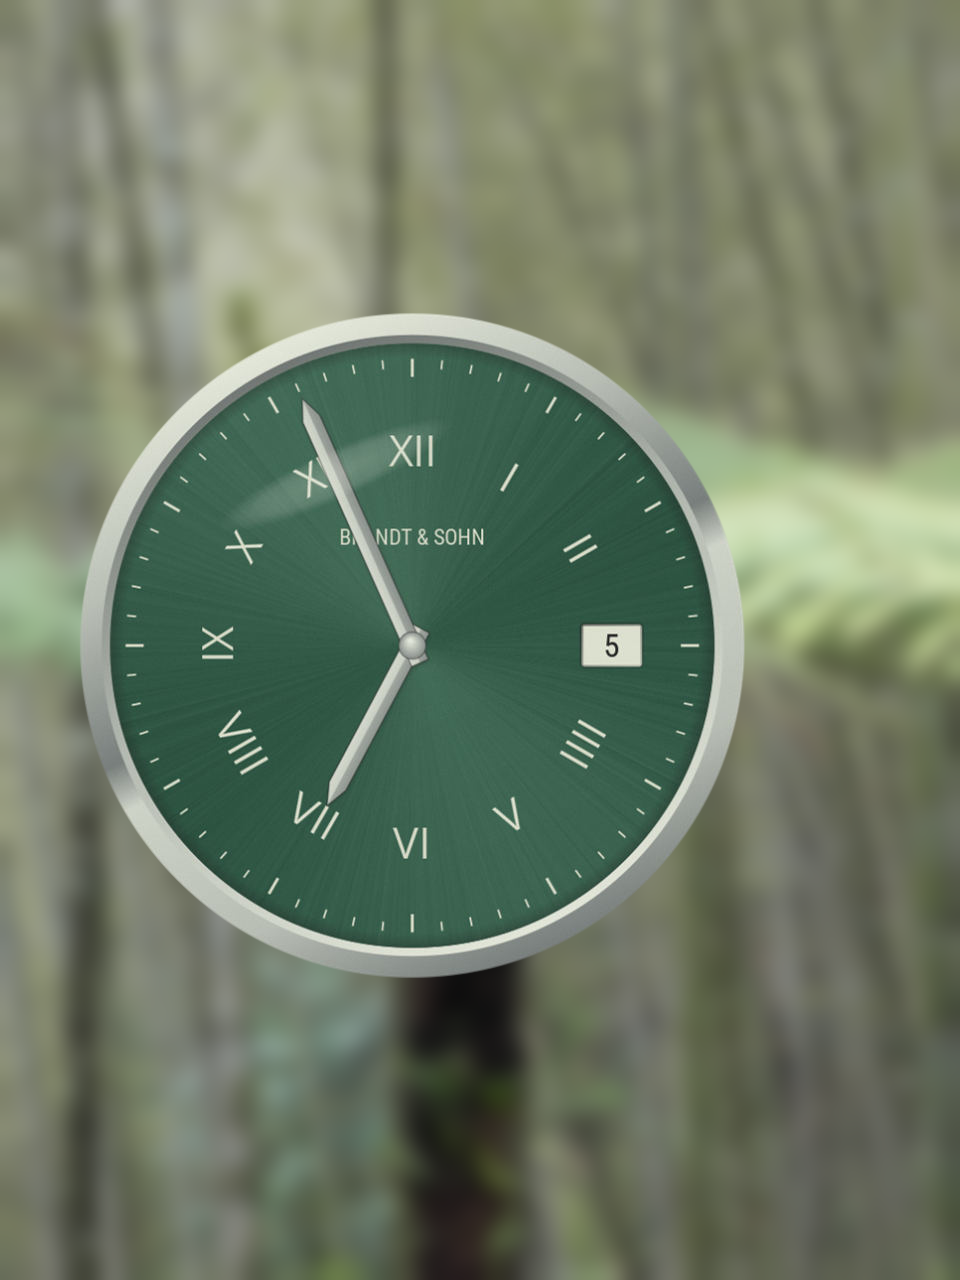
6:56
